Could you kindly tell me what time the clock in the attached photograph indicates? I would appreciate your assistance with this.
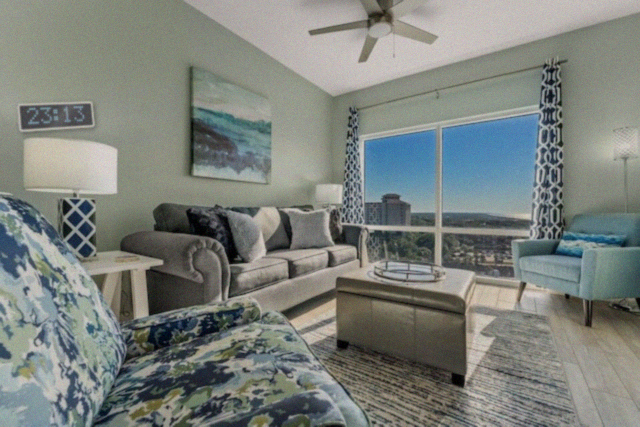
23:13
